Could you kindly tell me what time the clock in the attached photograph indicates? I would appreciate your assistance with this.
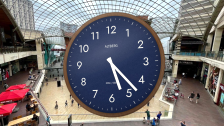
5:23
